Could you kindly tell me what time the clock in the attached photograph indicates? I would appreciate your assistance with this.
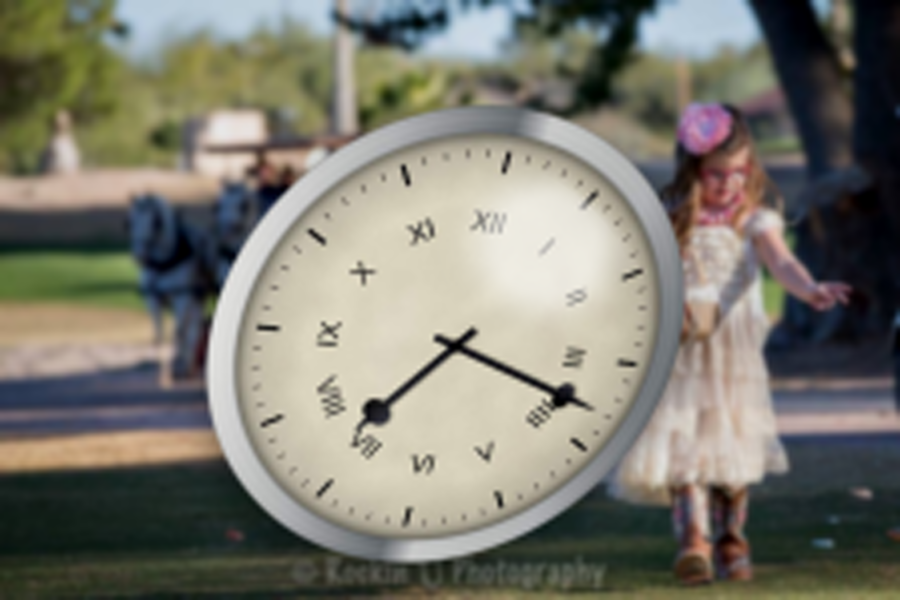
7:18
